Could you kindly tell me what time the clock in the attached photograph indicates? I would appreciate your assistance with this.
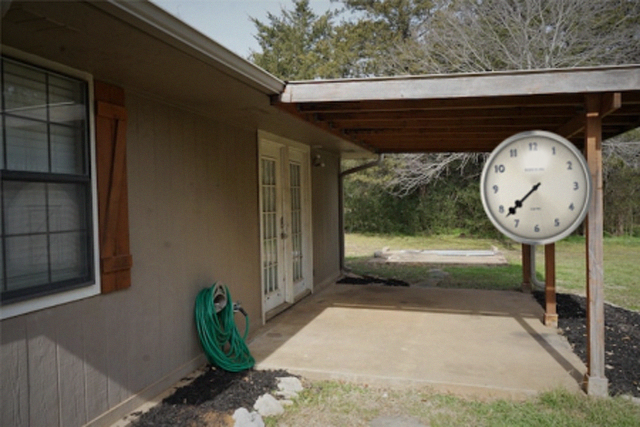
7:38
